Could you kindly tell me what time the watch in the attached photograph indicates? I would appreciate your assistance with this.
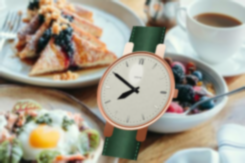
7:50
